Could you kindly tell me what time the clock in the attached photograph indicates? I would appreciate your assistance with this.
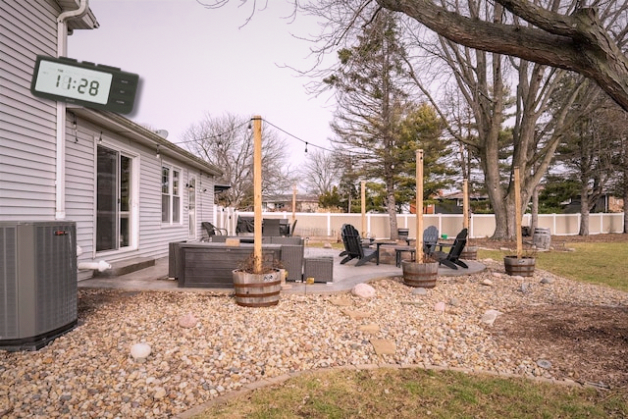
11:28
